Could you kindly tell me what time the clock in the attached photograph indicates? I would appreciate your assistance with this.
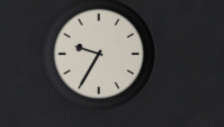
9:35
